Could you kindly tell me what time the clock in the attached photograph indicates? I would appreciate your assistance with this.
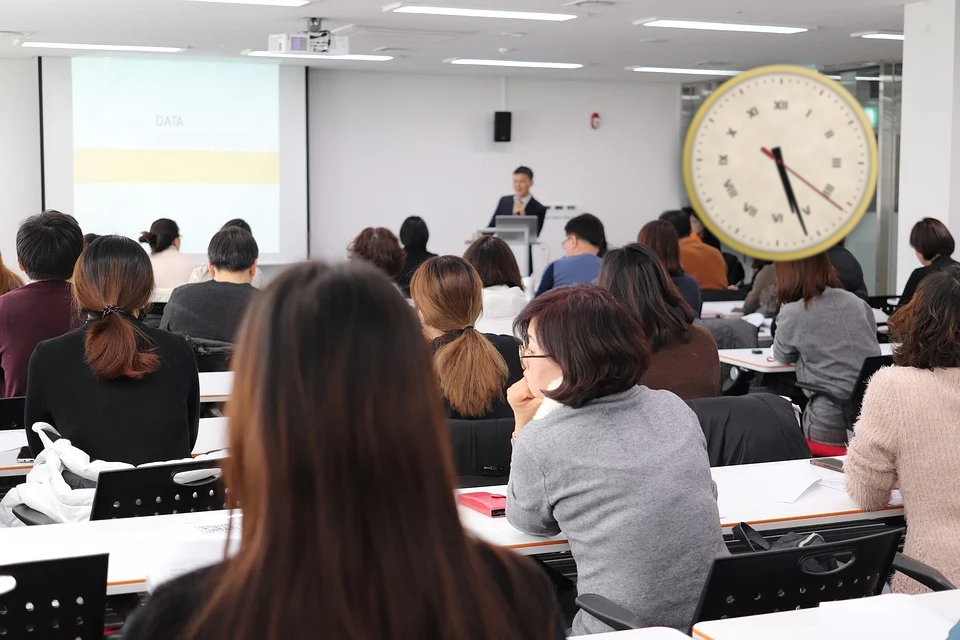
5:26:21
